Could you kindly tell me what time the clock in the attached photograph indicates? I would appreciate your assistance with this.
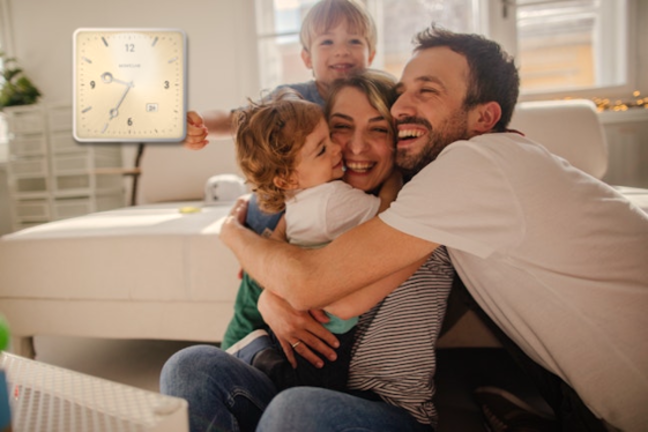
9:35
